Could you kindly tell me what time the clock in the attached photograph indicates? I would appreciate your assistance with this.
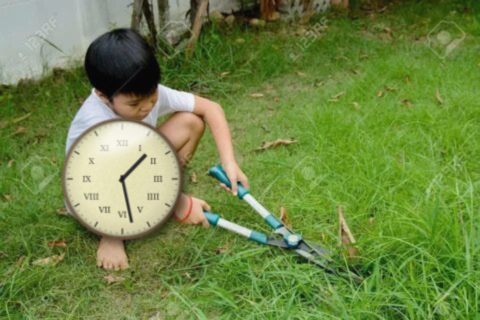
1:28
